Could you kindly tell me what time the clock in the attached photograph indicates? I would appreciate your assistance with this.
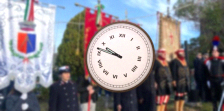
9:47
